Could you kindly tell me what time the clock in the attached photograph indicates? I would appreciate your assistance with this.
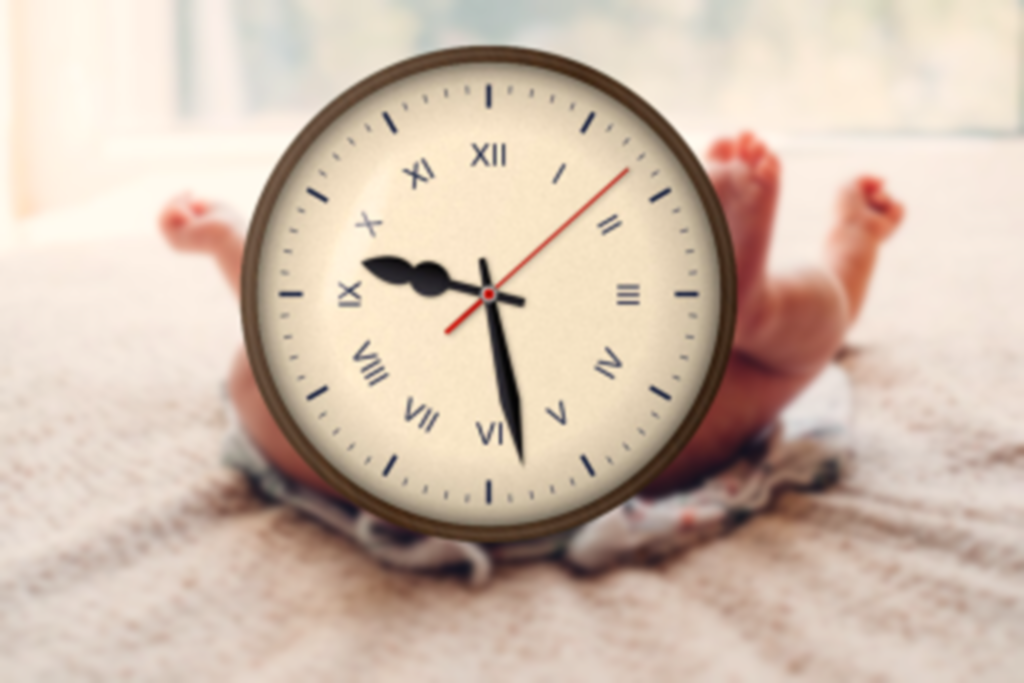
9:28:08
